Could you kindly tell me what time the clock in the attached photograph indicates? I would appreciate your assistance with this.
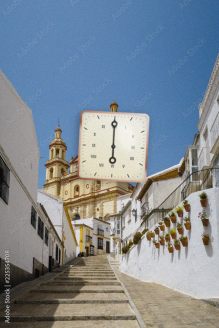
6:00
